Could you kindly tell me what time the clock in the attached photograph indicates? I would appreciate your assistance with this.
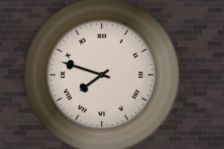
7:48
